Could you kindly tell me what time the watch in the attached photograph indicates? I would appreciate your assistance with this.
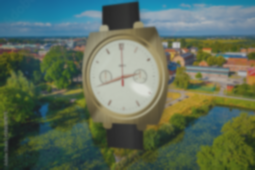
2:42
